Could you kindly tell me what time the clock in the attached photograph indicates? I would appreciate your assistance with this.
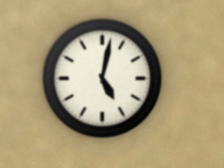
5:02
